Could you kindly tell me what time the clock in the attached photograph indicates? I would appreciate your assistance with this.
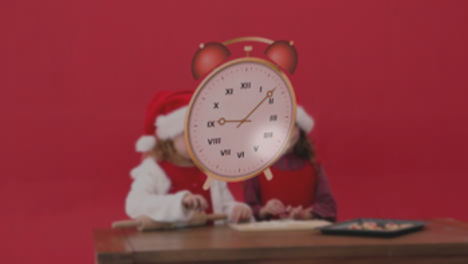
9:08
